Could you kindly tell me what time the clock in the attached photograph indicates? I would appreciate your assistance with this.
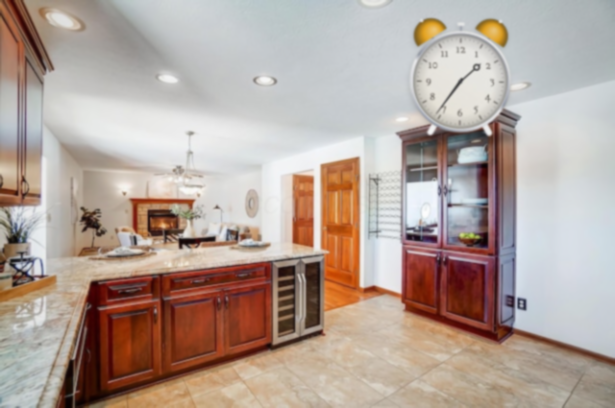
1:36
